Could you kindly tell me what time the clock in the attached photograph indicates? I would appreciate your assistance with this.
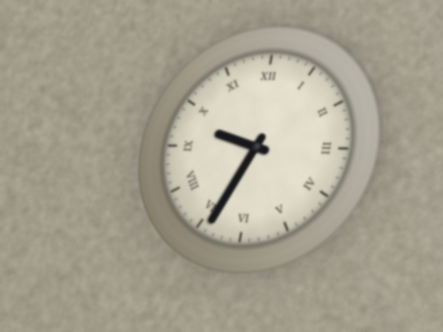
9:34
